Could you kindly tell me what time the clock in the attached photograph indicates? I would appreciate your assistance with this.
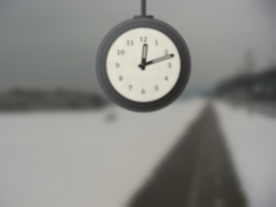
12:12
